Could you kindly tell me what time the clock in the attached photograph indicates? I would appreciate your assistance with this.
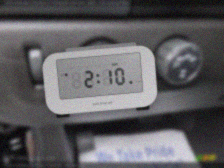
2:10
